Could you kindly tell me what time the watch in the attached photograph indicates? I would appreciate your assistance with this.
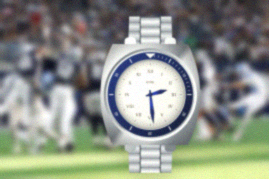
2:29
